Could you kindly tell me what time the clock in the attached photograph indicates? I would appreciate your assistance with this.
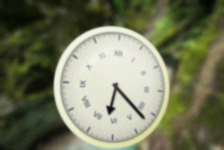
6:22
